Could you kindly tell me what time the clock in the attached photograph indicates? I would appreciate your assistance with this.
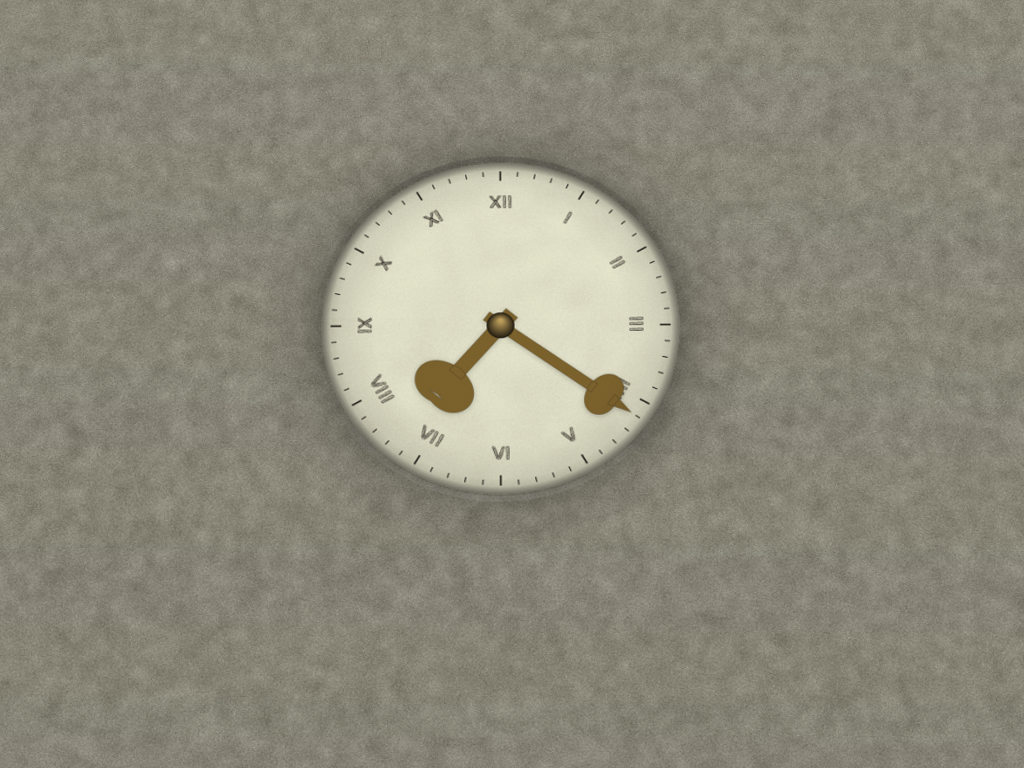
7:21
